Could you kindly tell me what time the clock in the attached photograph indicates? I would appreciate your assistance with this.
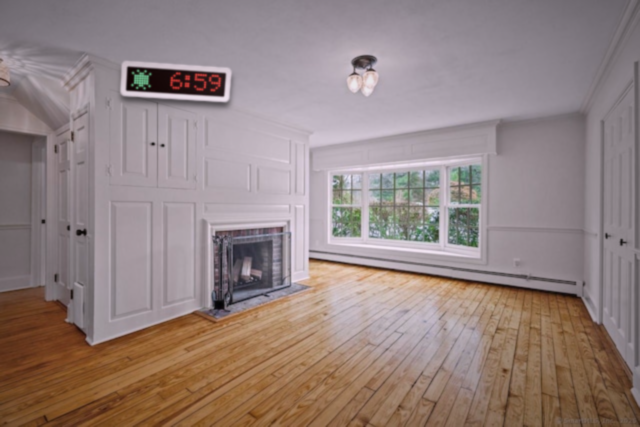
6:59
